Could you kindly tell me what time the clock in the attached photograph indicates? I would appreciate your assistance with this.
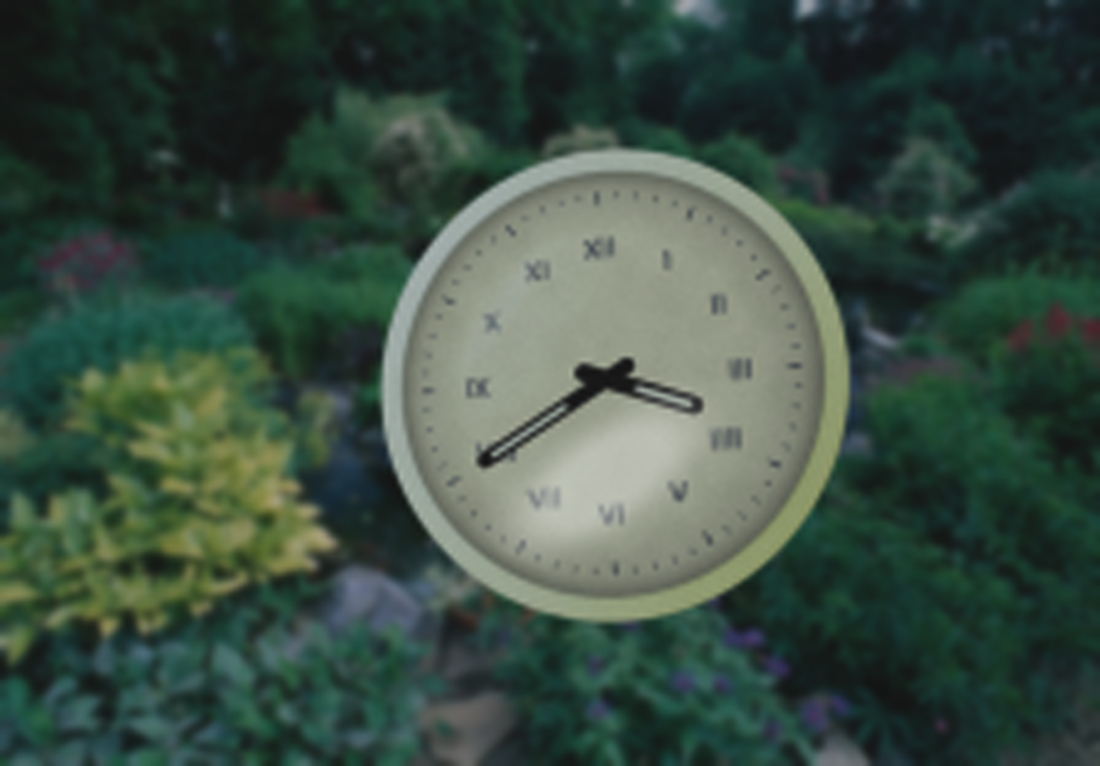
3:40
